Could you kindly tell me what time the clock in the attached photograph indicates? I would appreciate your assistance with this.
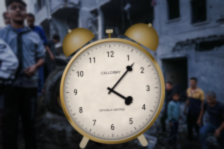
4:07
